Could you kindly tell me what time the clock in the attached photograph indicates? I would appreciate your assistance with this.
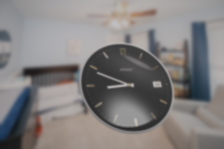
8:49
